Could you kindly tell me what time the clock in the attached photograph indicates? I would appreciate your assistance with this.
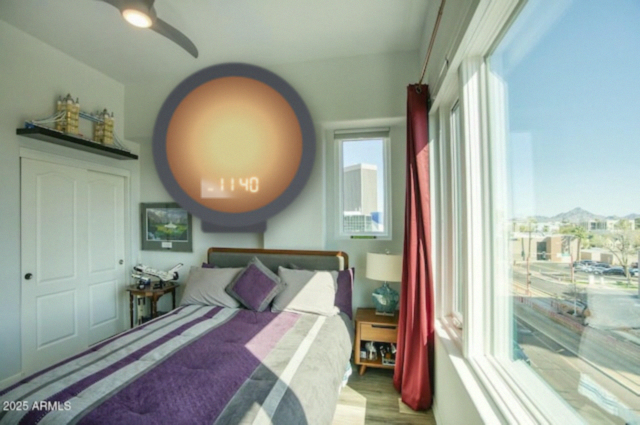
11:40
